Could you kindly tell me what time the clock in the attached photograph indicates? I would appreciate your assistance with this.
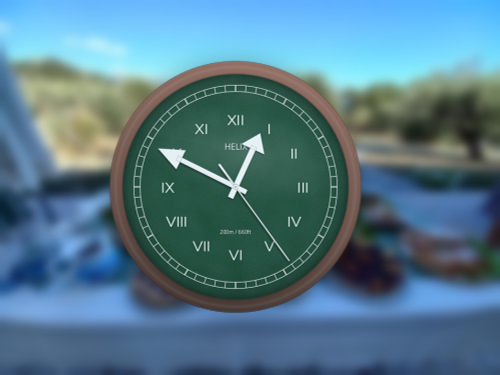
12:49:24
